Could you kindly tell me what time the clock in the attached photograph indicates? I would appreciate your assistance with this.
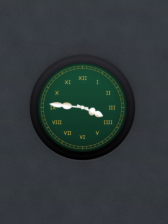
3:46
